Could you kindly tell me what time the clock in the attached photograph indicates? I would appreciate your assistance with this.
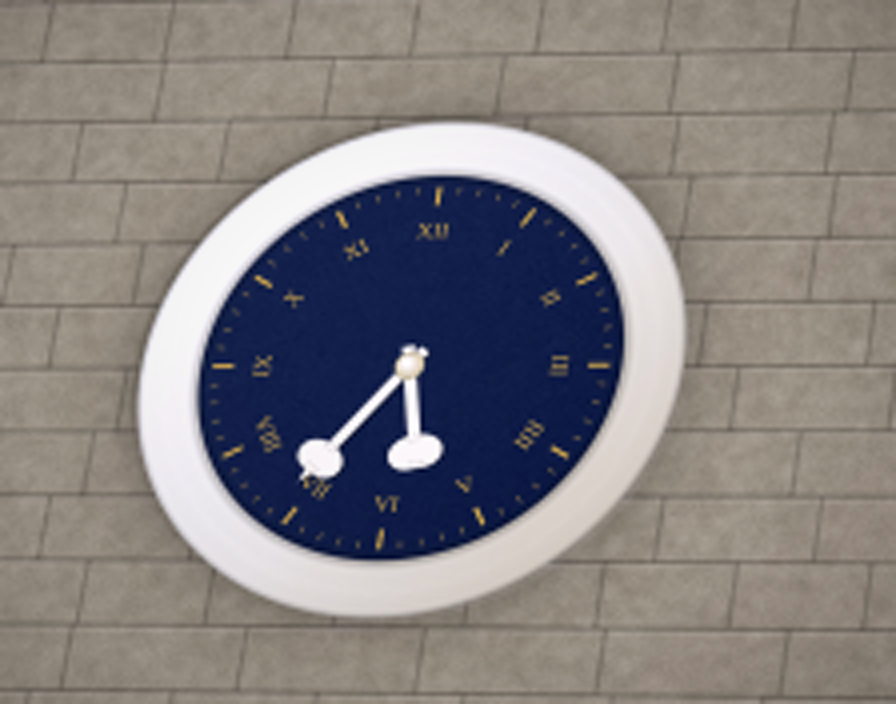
5:36
